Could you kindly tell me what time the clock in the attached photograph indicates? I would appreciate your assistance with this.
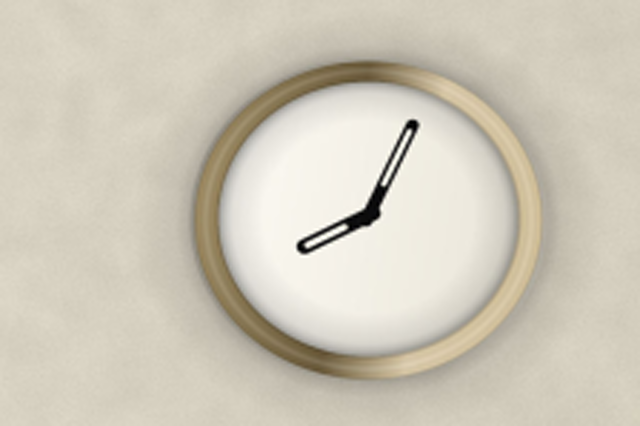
8:04
